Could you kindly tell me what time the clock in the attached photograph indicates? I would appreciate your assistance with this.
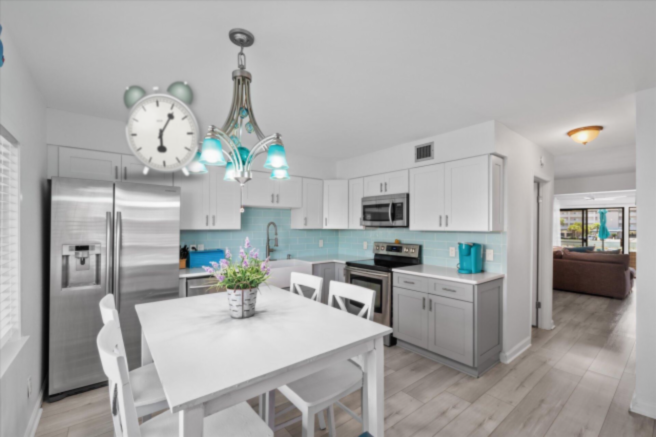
6:06
